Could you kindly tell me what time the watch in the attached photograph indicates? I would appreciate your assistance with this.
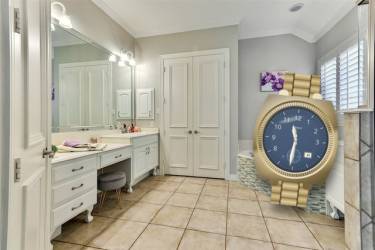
11:31
